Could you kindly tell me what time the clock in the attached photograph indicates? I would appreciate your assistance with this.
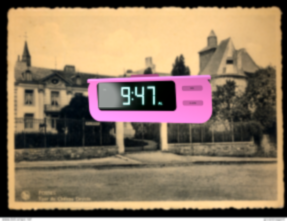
9:47
